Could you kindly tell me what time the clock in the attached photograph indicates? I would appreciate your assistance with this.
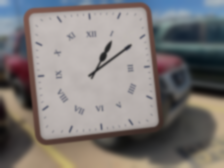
1:10
